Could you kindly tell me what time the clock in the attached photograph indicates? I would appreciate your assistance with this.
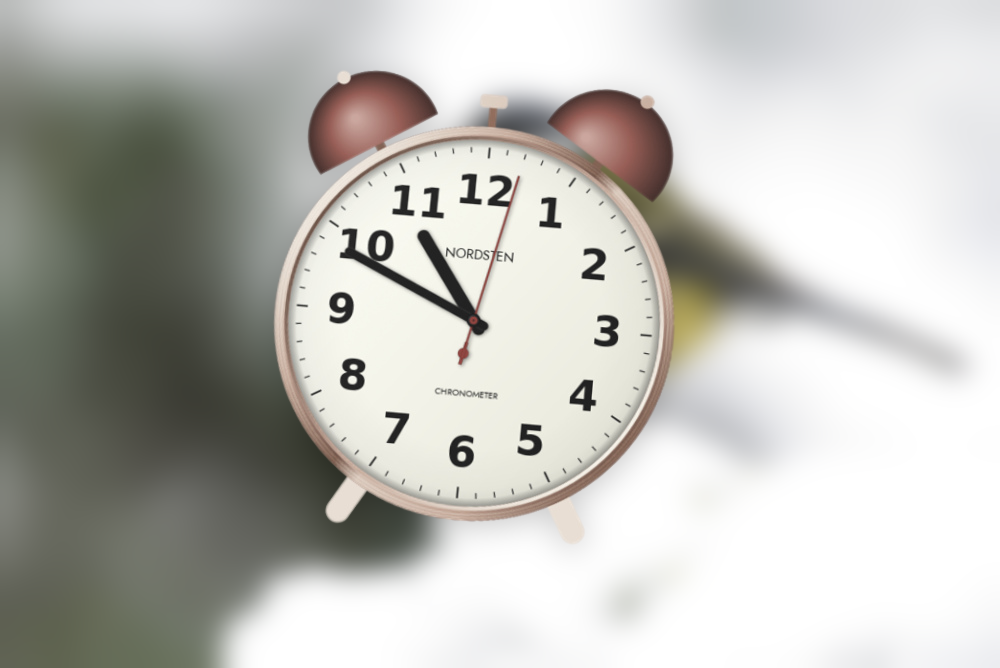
10:49:02
